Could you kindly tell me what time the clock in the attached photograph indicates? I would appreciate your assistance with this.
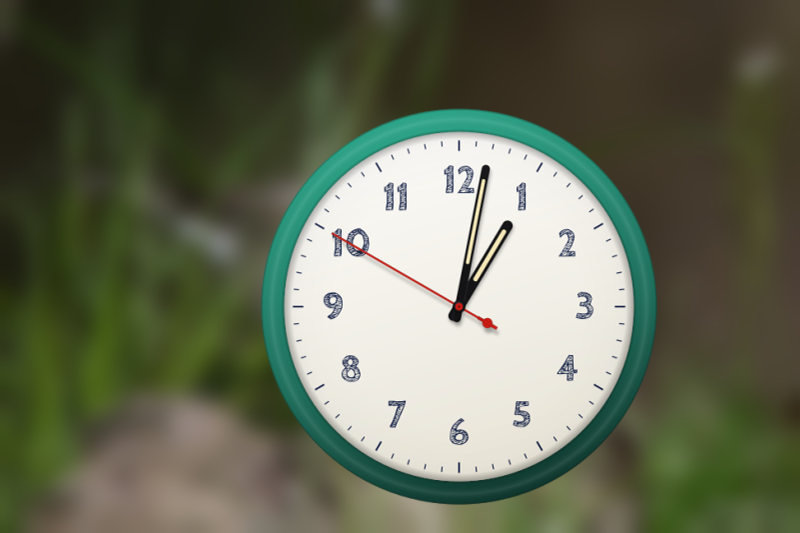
1:01:50
